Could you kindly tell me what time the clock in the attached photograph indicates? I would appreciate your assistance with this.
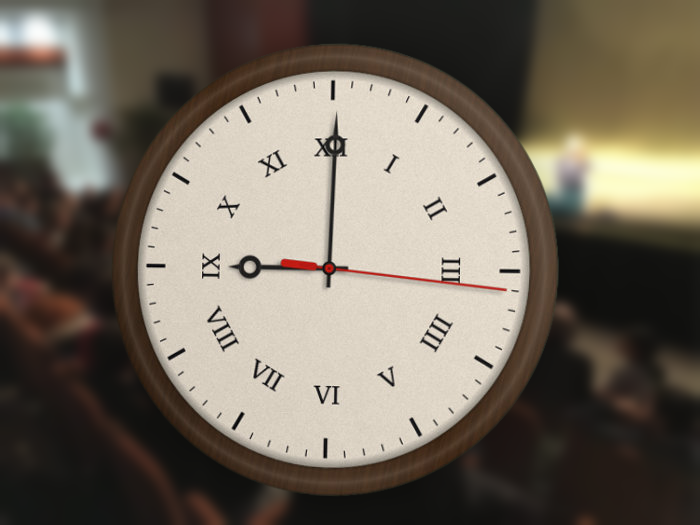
9:00:16
